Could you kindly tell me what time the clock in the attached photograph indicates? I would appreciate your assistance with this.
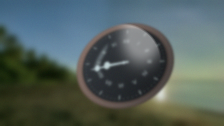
8:43
